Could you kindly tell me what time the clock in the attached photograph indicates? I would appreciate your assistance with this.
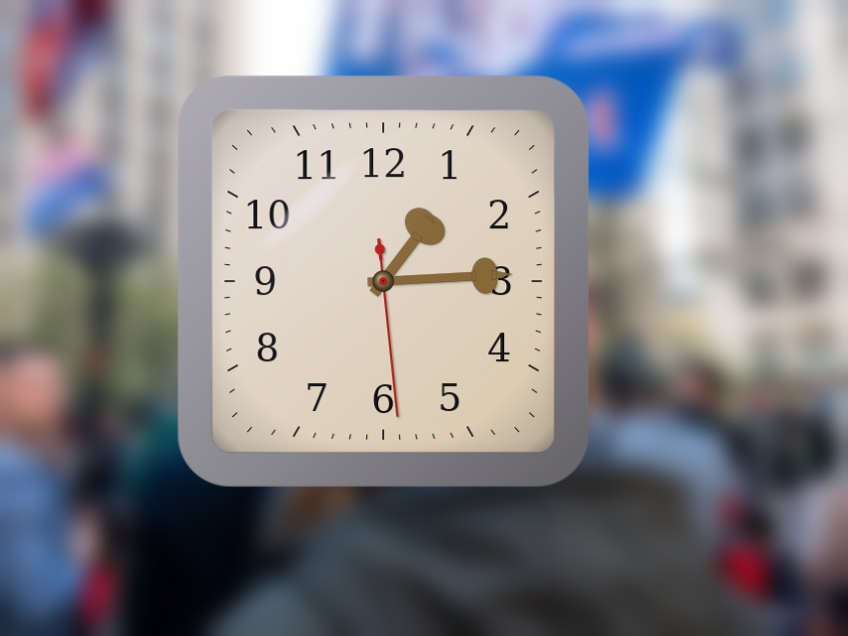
1:14:29
